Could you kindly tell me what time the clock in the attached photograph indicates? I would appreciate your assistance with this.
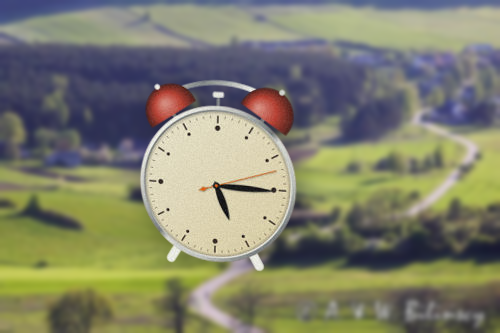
5:15:12
